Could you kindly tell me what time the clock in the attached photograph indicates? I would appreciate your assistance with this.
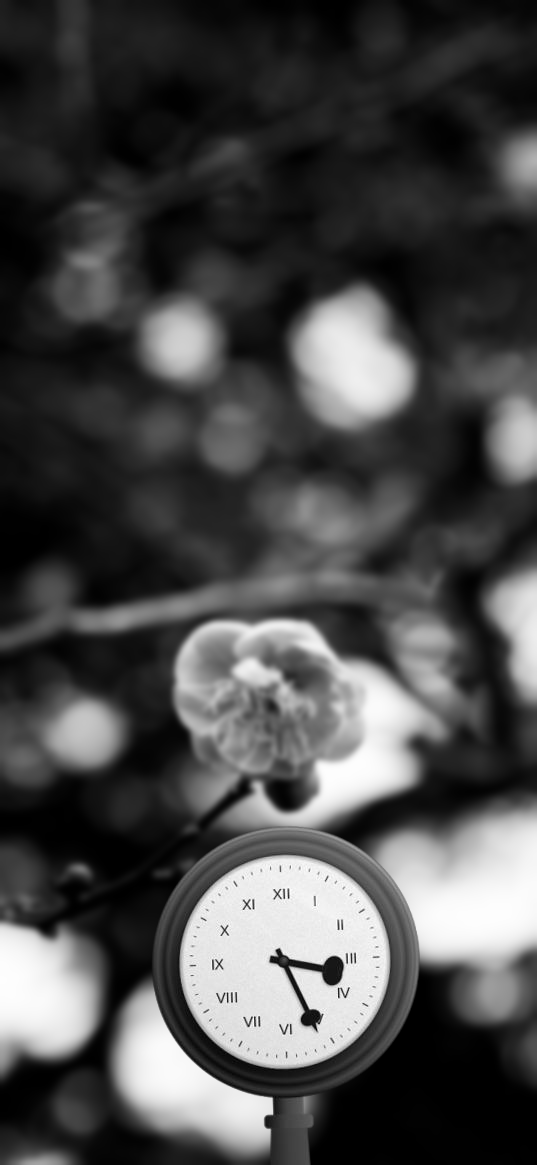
3:26
